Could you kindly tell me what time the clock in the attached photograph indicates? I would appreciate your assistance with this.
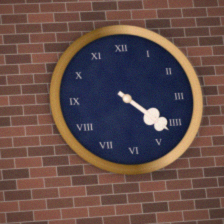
4:22
